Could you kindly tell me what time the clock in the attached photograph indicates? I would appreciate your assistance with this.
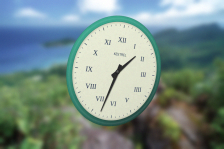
1:33
